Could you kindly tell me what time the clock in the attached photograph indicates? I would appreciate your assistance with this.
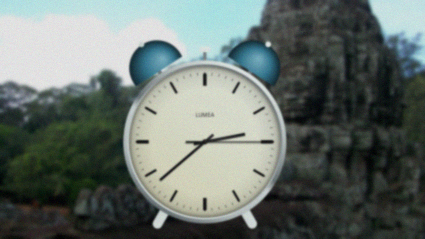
2:38:15
